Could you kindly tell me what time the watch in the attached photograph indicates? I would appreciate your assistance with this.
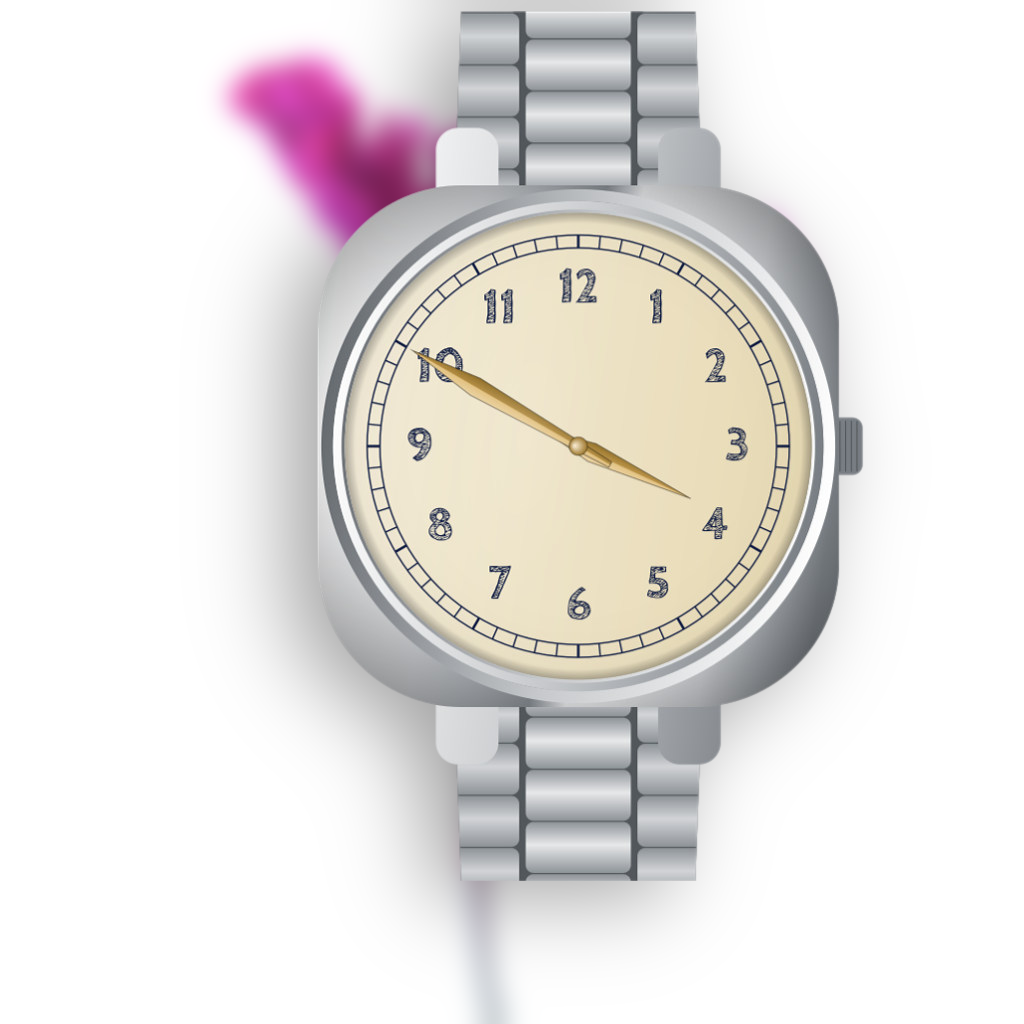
3:50
